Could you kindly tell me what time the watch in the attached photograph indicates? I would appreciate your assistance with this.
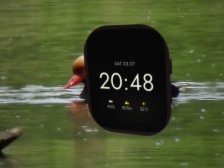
20:48
